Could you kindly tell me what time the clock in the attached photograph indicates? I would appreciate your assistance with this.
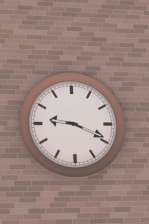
9:19
